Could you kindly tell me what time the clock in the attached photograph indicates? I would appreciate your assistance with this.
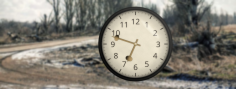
6:48
